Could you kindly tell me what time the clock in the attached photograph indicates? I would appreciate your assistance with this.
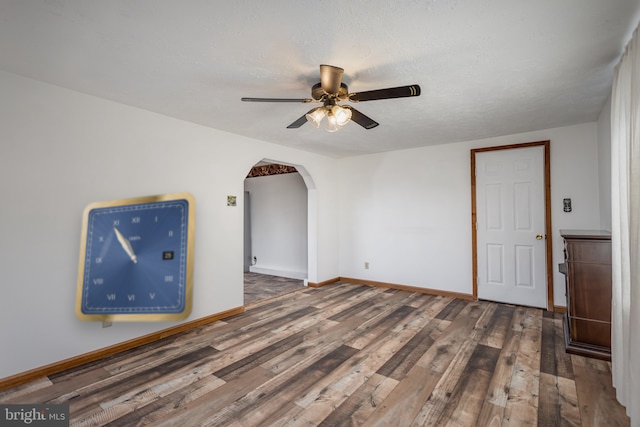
10:54
